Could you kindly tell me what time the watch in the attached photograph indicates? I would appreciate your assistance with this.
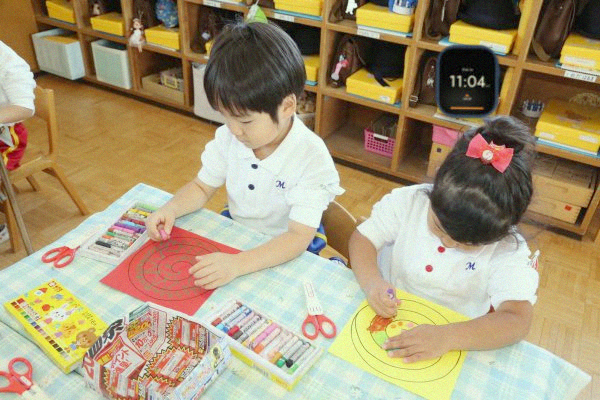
11:04
